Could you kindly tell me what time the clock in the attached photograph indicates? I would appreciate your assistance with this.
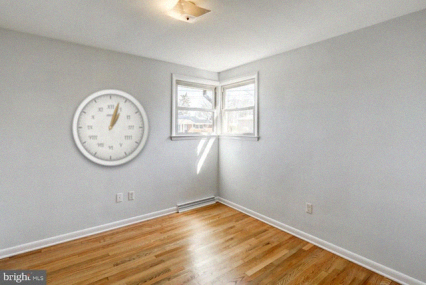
1:03
